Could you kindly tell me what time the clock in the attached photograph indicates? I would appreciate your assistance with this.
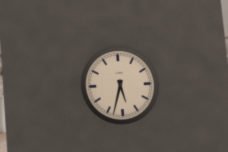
5:33
